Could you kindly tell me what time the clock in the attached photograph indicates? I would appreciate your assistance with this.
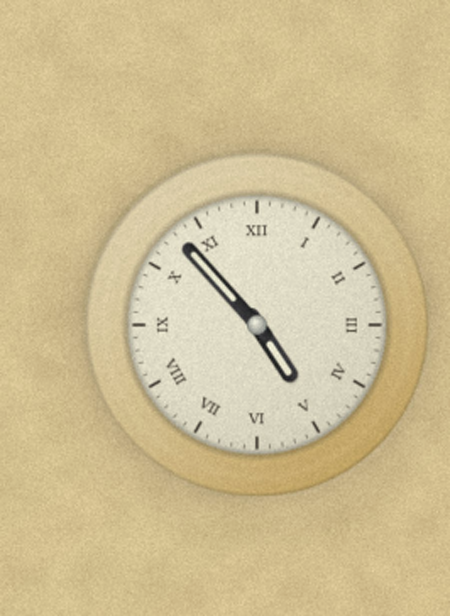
4:53
